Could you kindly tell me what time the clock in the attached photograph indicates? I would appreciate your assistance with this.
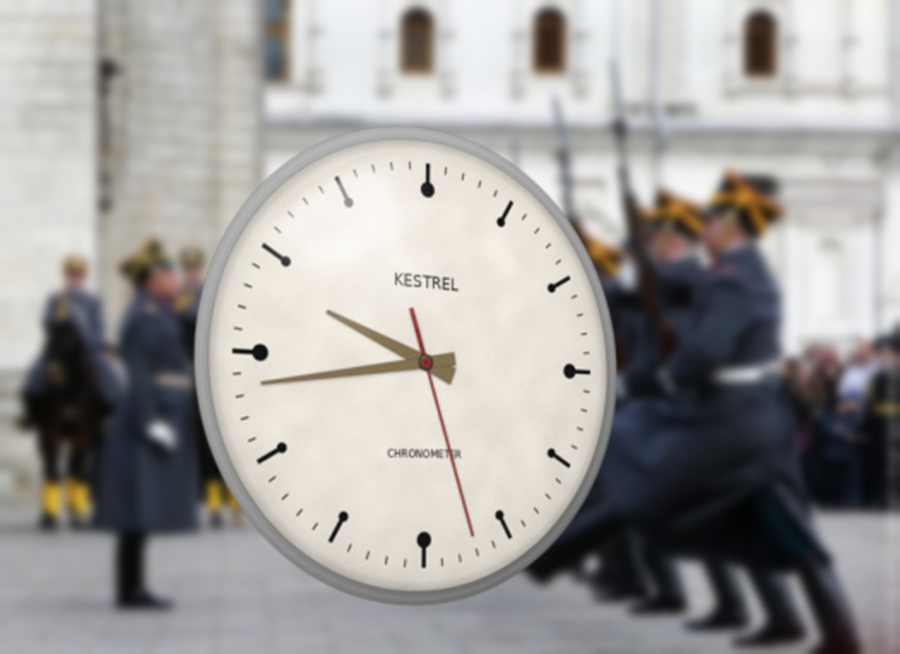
9:43:27
